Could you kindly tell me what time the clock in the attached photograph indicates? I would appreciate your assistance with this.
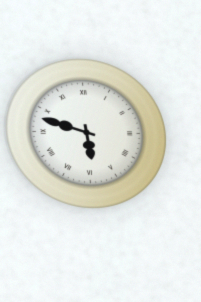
5:48
